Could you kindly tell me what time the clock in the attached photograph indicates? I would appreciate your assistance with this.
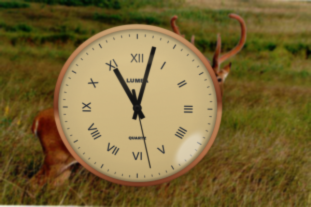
11:02:28
